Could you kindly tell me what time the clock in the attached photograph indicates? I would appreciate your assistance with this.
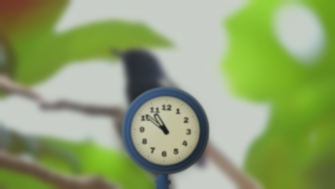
10:51
